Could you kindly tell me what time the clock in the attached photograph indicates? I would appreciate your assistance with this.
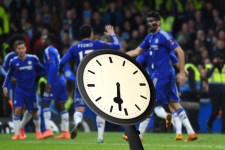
6:32
